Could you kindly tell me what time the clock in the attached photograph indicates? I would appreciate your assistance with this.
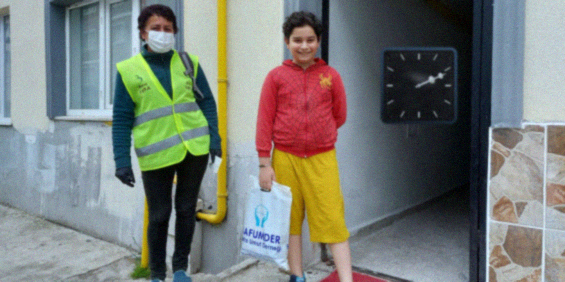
2:11
